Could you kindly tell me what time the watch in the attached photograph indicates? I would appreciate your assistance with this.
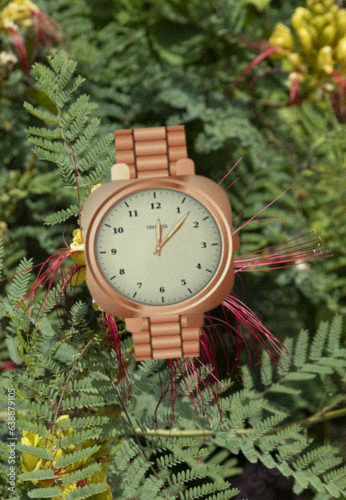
12:07
